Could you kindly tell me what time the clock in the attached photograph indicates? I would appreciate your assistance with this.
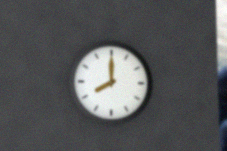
8:00
